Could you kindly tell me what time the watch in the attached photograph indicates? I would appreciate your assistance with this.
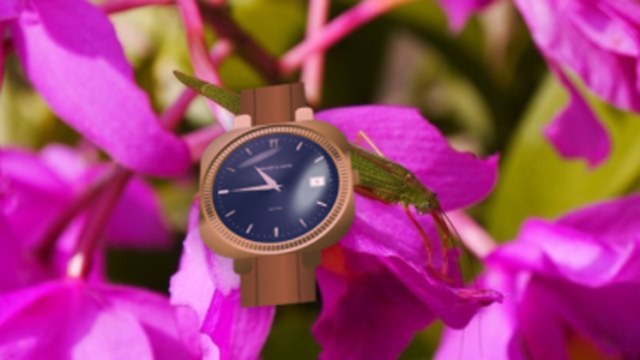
10:45
